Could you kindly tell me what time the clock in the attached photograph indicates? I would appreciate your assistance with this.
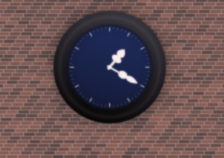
1:20
